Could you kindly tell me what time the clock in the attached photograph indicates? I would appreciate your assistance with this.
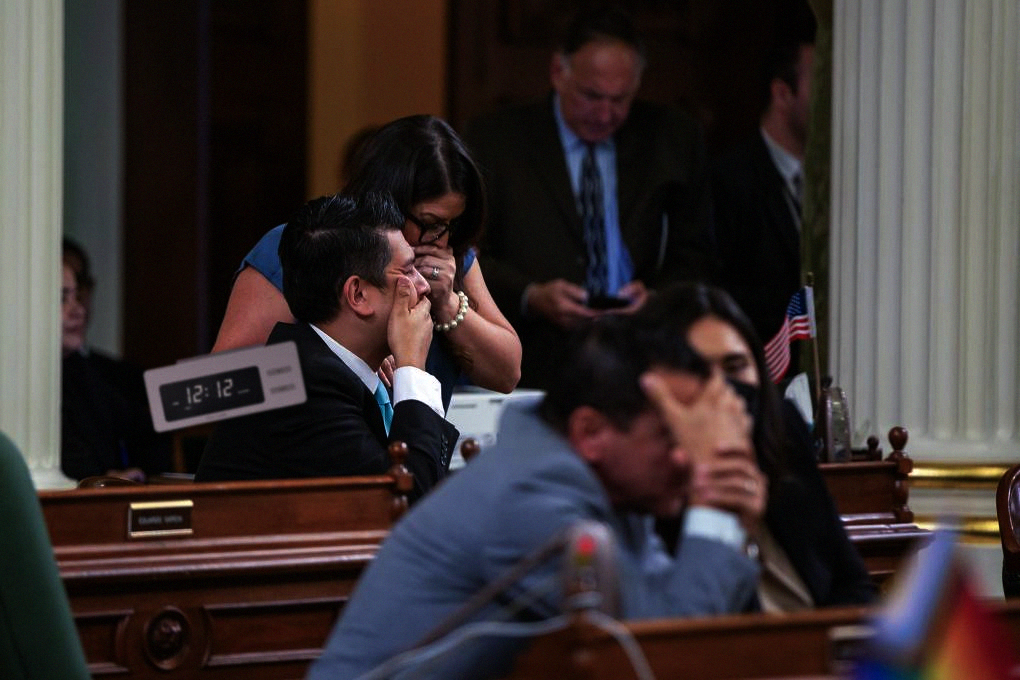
12:12
